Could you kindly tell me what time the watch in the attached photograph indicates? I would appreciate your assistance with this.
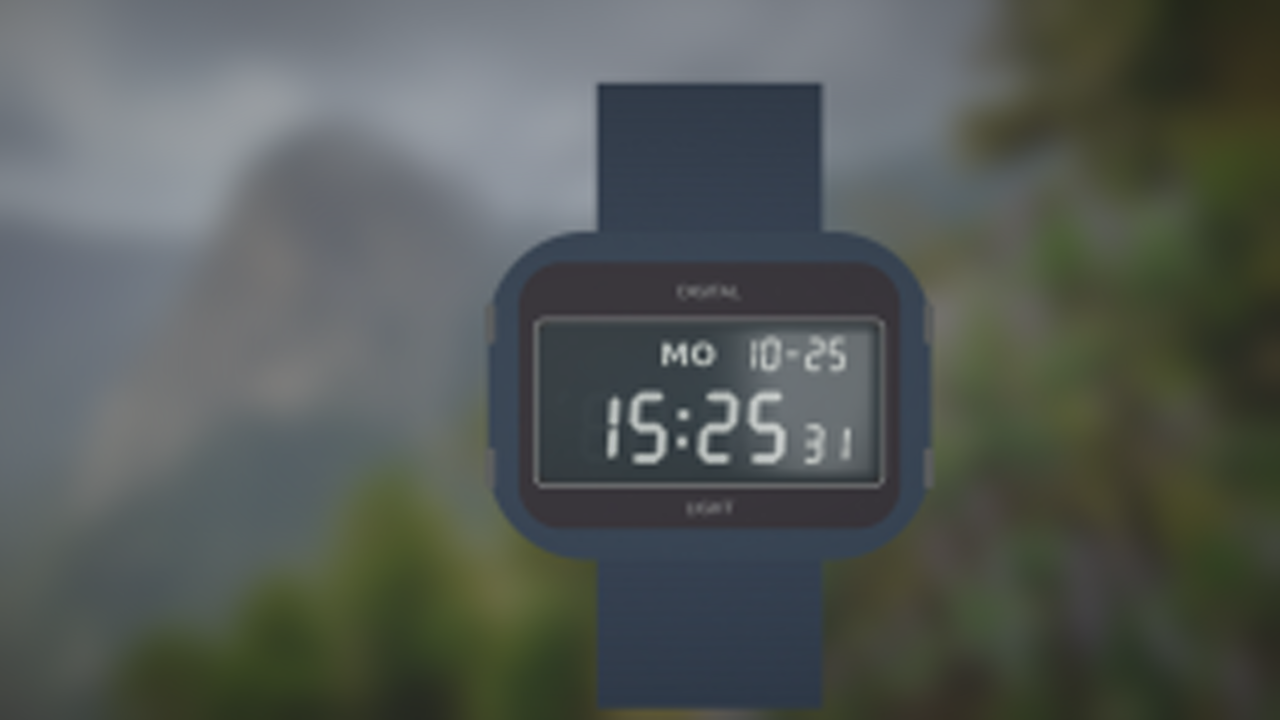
15:25:31
